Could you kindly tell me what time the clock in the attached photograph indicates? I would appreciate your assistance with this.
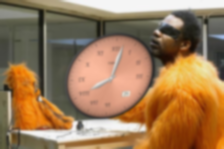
8:02
